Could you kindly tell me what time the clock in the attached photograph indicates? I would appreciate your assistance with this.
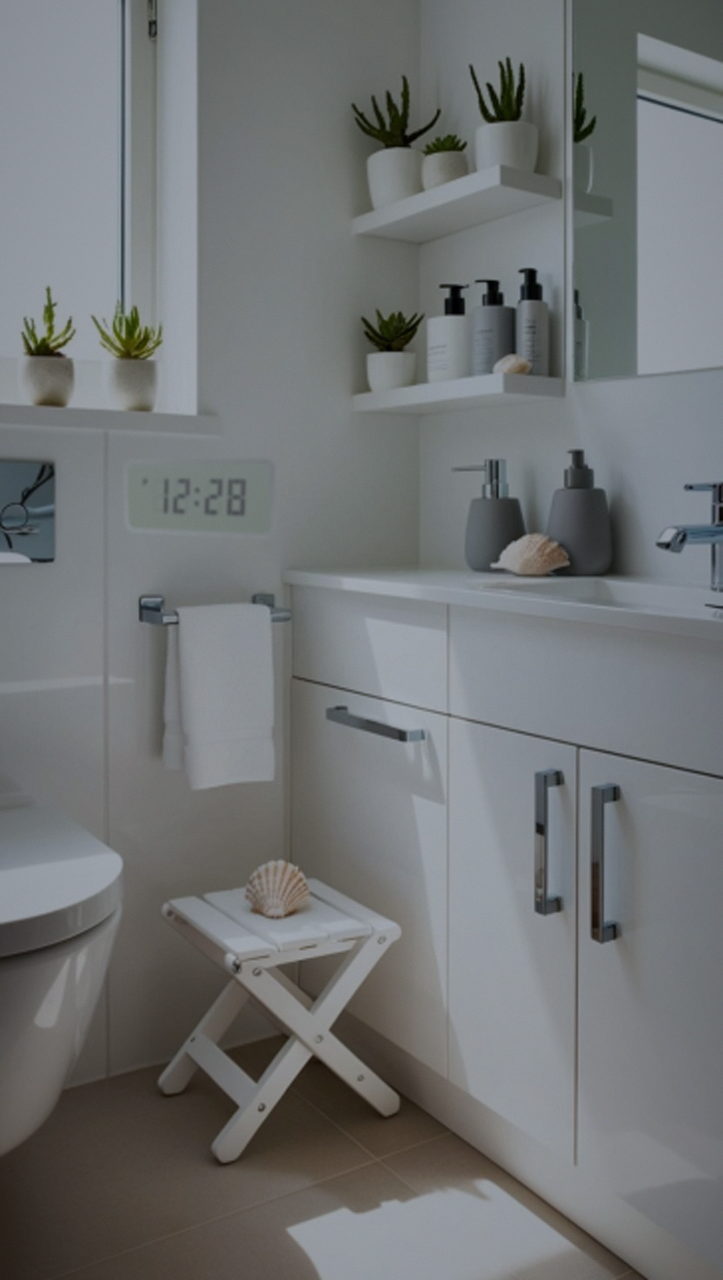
12:28
